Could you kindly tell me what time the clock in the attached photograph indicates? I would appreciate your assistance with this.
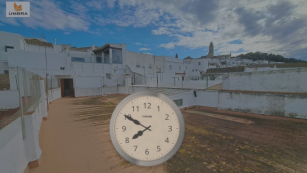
7:50
